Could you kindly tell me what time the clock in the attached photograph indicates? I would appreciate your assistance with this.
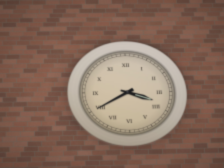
3:40
